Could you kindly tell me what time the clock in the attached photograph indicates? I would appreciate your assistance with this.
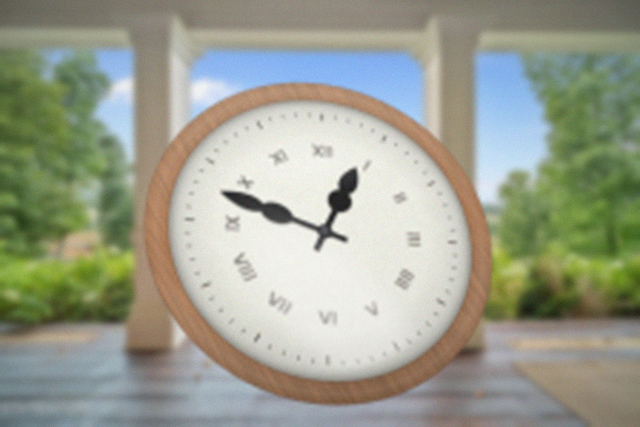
12:48
